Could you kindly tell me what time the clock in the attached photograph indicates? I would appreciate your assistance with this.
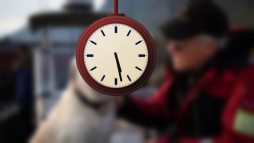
5:28
